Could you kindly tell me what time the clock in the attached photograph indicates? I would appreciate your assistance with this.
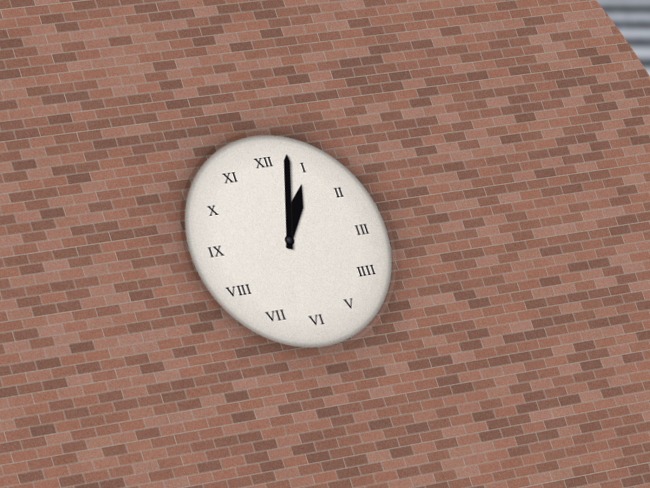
1:03
